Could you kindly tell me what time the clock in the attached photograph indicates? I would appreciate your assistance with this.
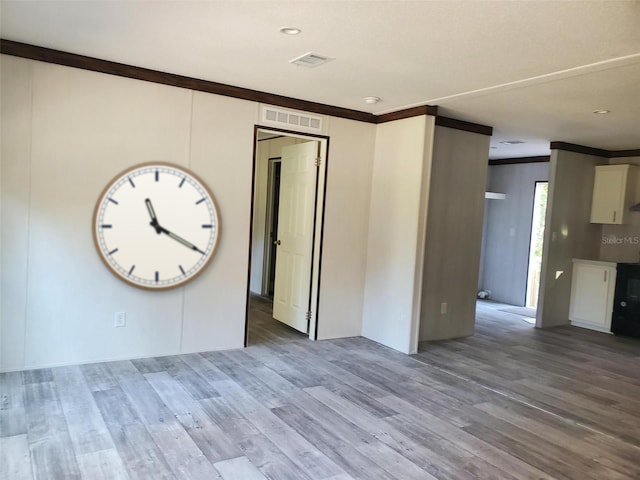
11:20
